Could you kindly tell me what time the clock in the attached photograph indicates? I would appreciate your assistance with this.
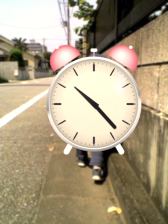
10:23
